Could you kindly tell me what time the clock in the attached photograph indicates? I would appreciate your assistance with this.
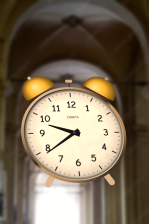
9:39
